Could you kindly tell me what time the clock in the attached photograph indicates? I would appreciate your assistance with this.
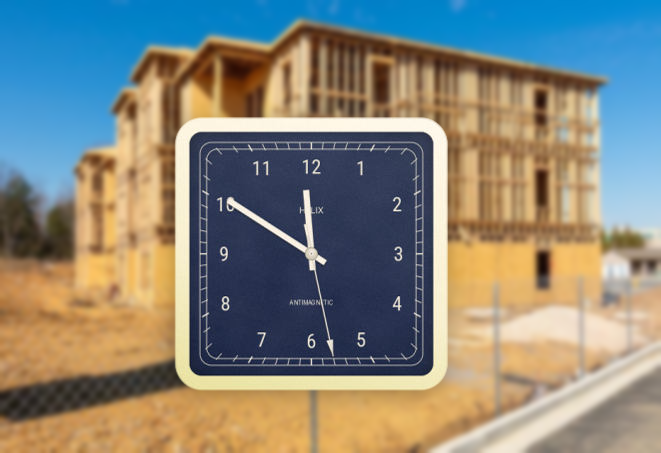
11:50:28
